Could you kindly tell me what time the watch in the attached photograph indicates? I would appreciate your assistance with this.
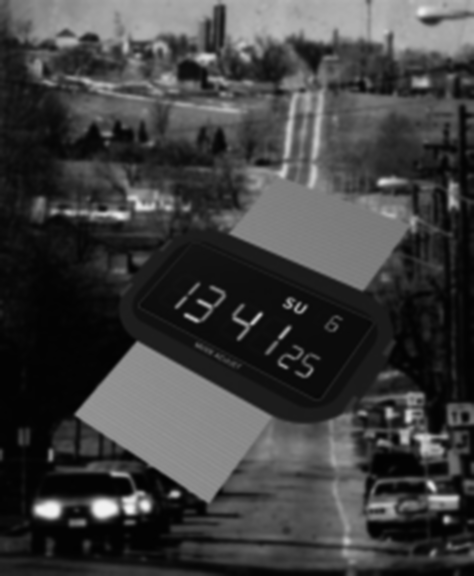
13:41:25
